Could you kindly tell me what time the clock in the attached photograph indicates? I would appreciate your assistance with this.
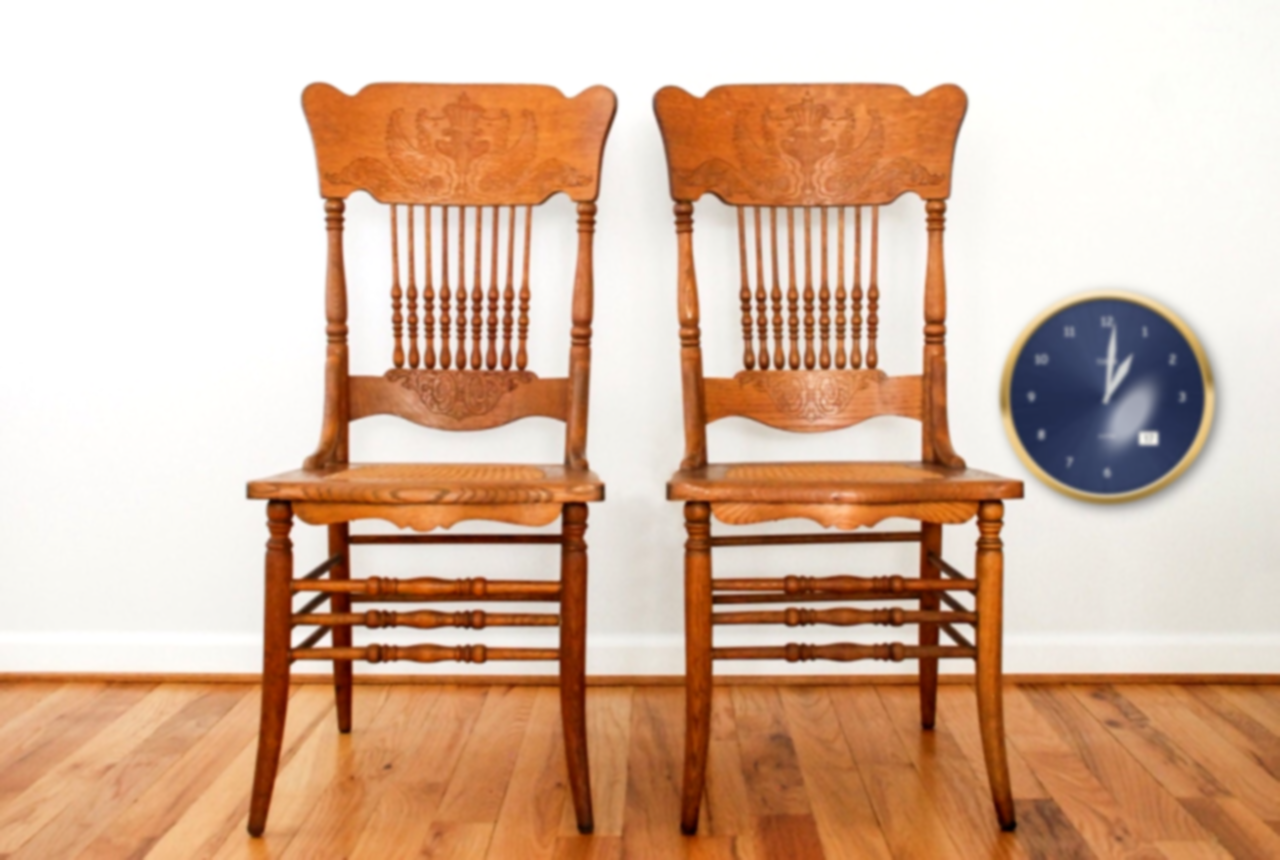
1:01
